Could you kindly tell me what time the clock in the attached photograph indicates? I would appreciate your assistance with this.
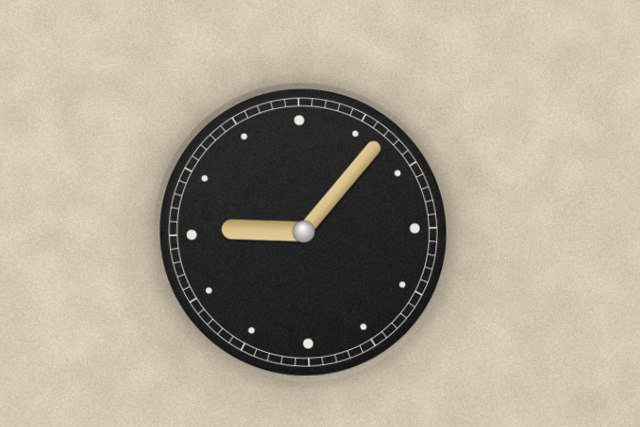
9:07
